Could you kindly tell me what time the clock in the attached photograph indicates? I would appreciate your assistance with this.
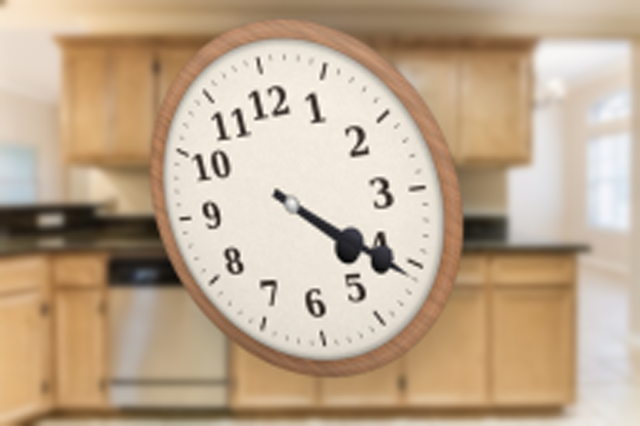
4:21
